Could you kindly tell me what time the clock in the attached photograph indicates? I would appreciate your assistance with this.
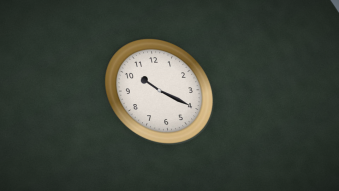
10:20
